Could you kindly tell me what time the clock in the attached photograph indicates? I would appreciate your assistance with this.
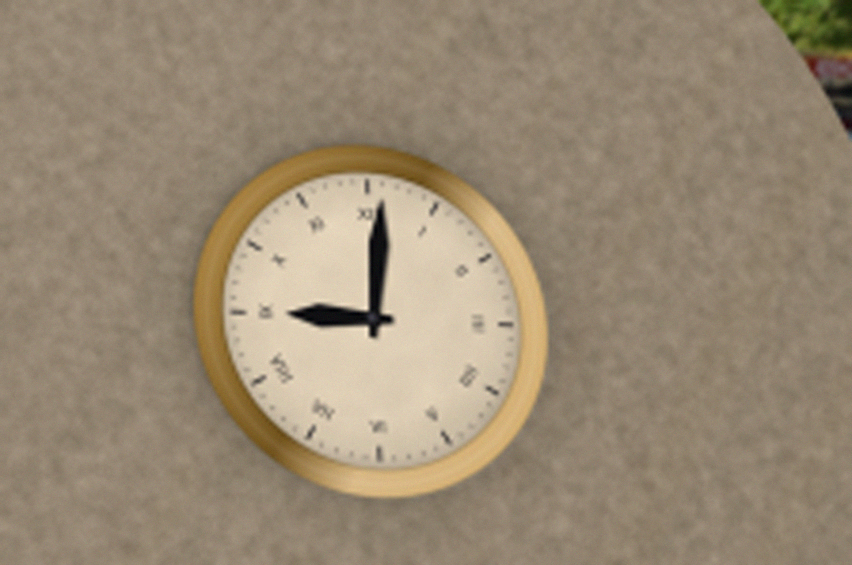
9:01
